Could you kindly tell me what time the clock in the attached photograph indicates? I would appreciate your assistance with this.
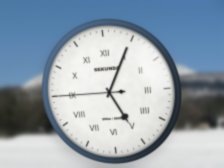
5:04:45
